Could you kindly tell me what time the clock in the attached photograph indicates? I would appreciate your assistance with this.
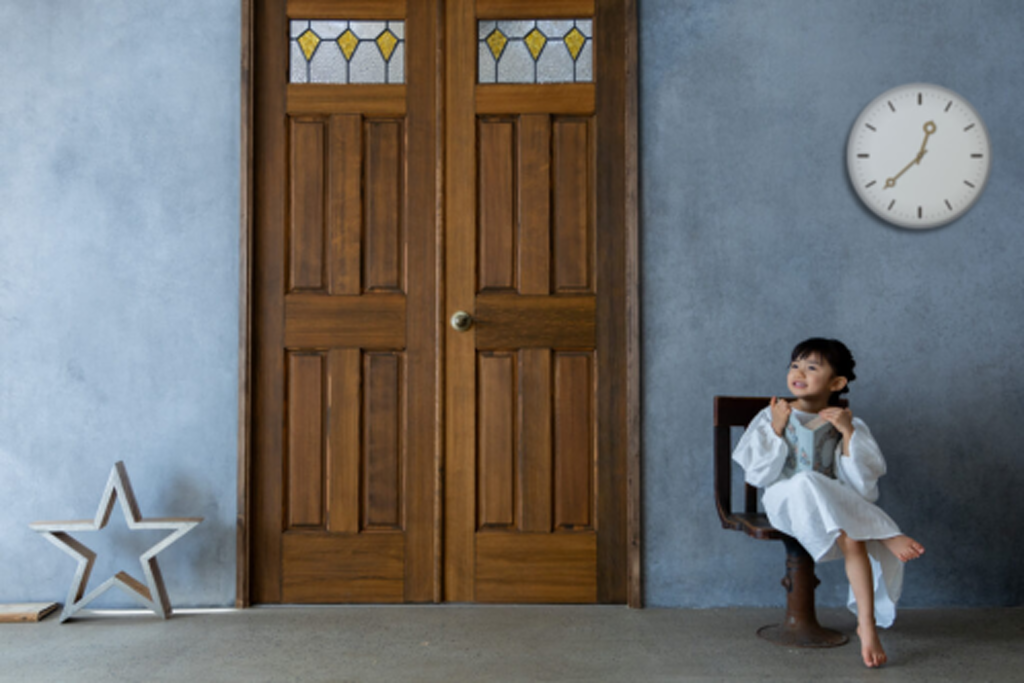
12:38
